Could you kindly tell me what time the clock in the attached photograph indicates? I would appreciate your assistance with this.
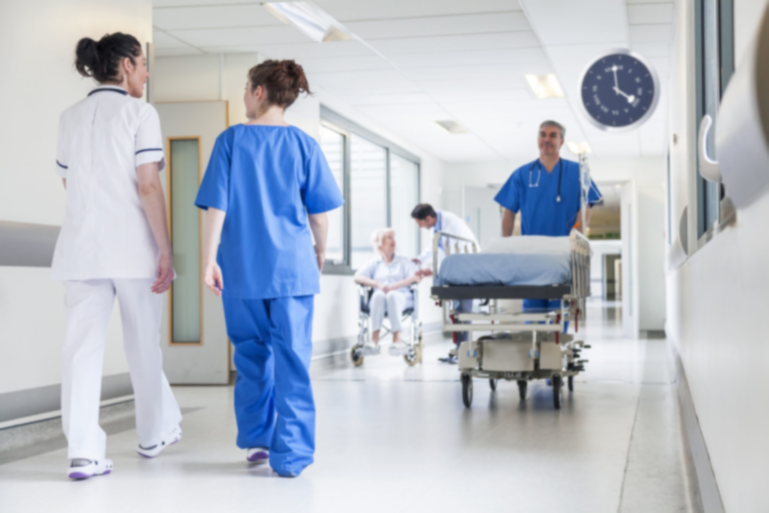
3:58
